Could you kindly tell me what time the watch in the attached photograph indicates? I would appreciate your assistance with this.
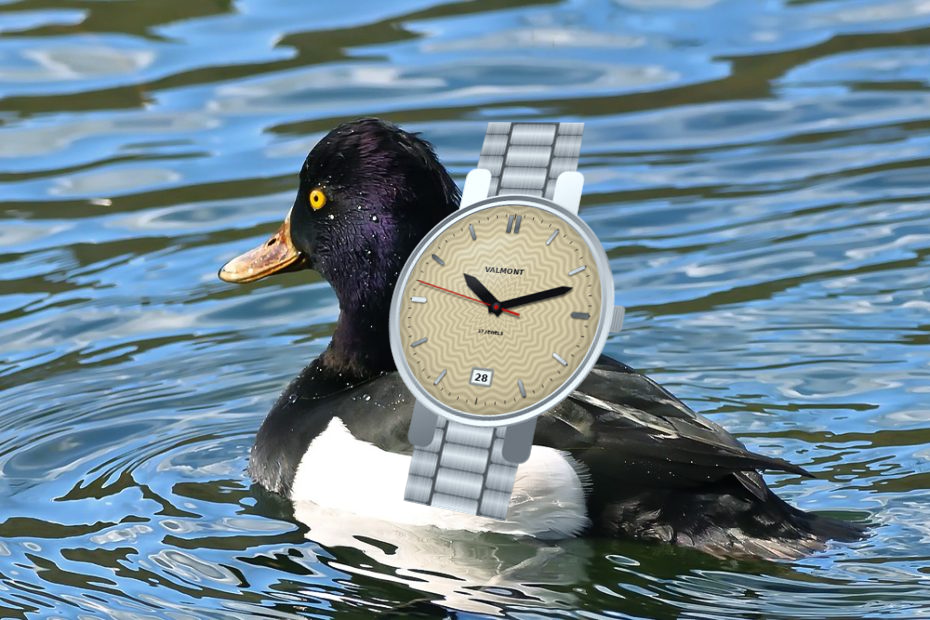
10:11:47
